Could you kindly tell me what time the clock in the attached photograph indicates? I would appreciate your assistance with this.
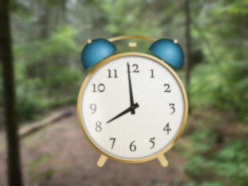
7:59
